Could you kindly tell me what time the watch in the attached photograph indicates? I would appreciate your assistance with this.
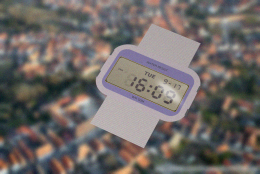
16:09
